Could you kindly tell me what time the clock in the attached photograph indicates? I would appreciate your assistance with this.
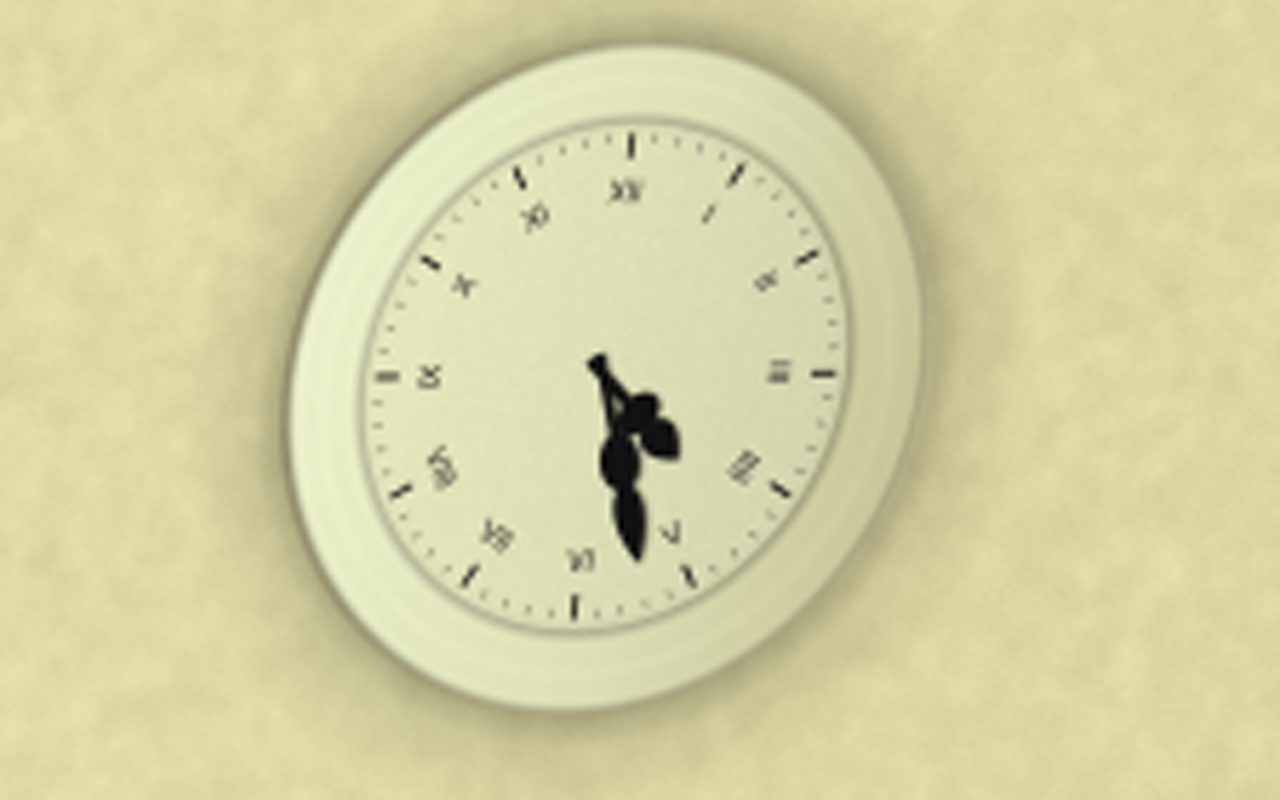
4:27
